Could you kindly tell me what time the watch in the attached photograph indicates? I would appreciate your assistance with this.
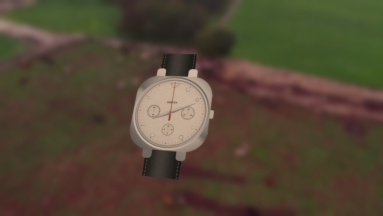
8:11
